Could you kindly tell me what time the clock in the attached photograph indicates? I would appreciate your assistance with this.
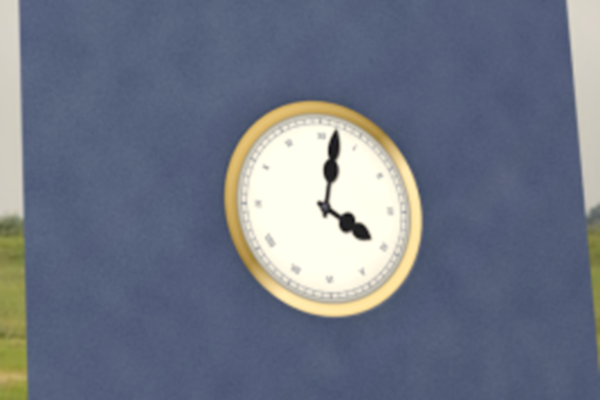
4:02
